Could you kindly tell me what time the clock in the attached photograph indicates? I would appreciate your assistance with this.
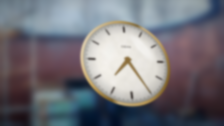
7:25
